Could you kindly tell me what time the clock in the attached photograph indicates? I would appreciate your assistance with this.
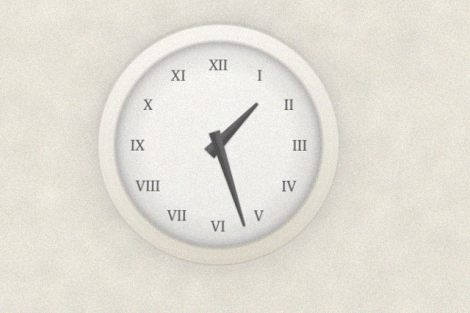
1:27
